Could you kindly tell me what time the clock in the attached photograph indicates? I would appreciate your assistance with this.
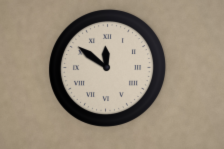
11:51
